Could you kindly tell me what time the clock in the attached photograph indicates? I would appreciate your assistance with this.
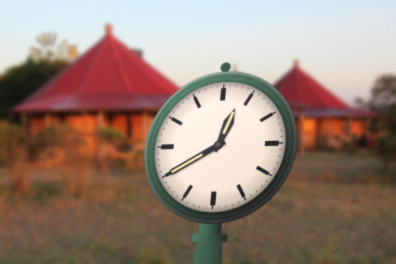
12:40
